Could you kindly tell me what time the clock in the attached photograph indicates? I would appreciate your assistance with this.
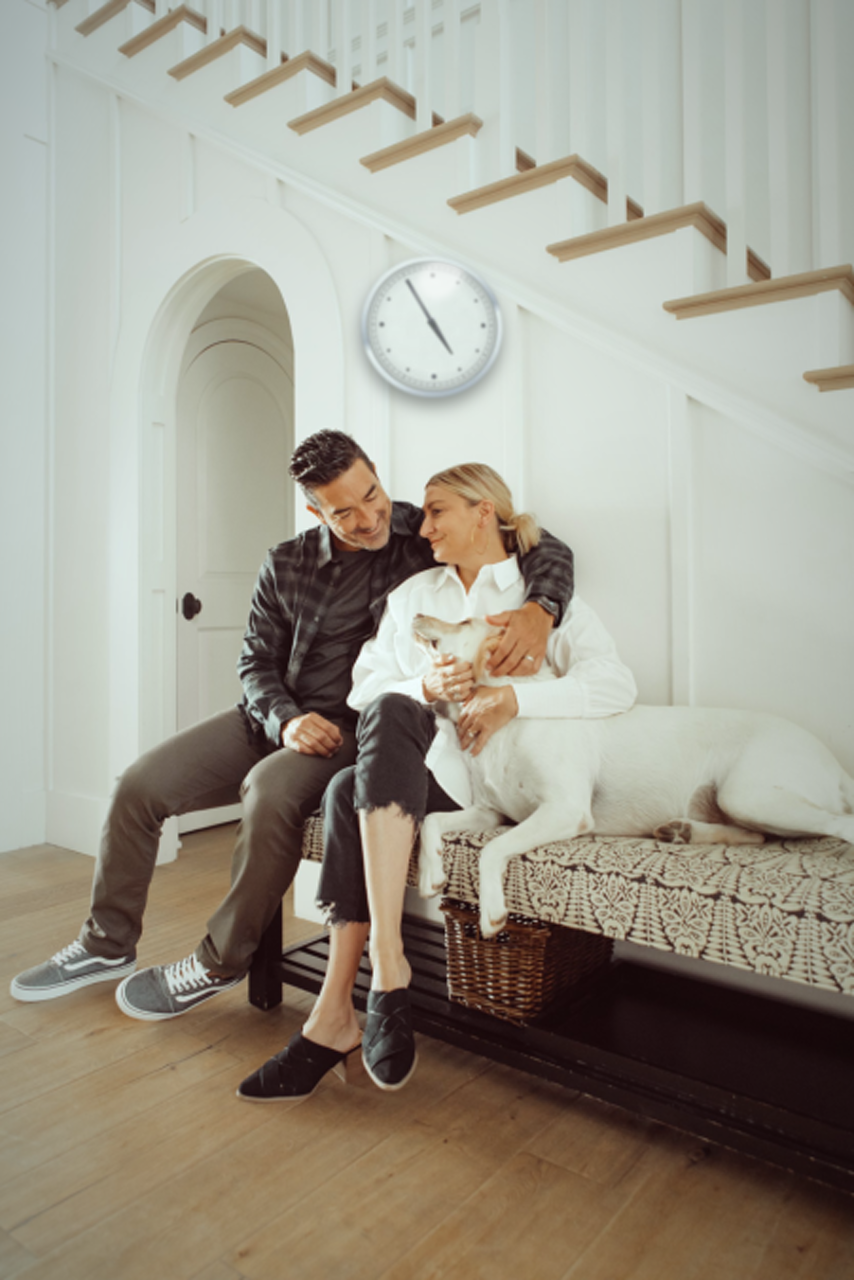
4:55
